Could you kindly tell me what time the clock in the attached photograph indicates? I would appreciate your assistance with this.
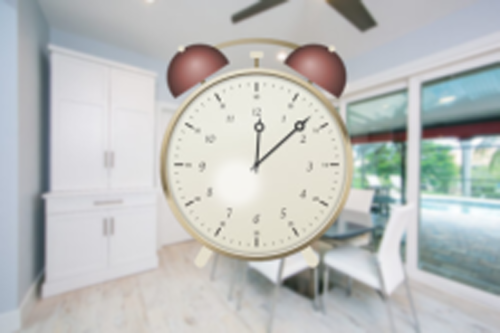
12:08
